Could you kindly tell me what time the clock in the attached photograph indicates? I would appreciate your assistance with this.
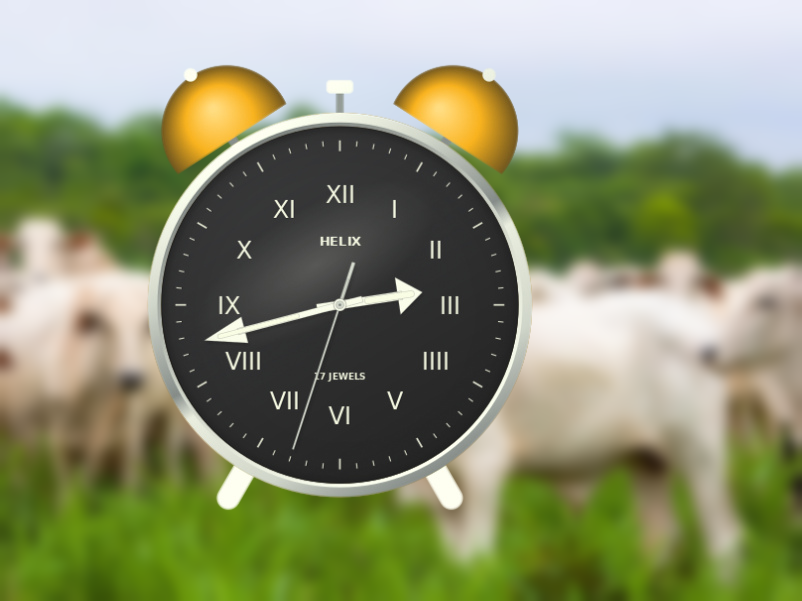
2:42:33
